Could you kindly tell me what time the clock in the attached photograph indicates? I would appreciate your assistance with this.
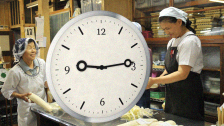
9:14
